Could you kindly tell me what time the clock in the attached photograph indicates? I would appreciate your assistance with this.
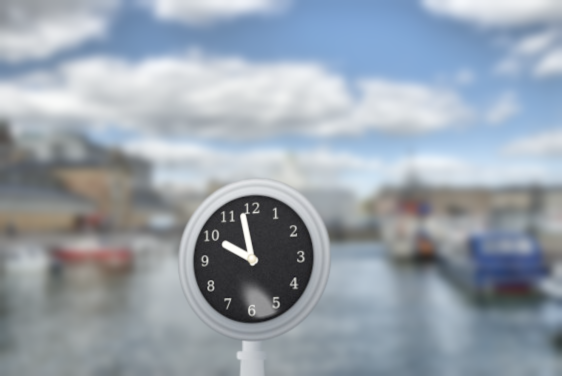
9:58
